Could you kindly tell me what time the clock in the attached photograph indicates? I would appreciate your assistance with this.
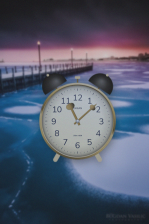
11:08
